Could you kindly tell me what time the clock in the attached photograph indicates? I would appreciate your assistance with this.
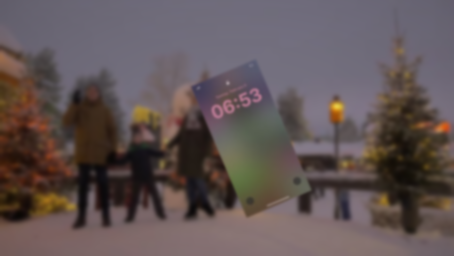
6:53
